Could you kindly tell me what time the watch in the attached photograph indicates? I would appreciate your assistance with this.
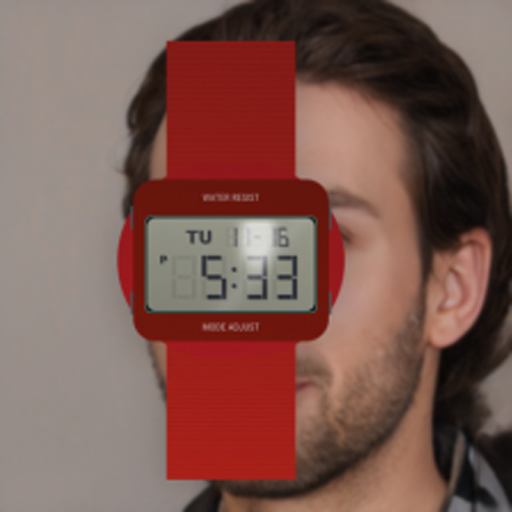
5:33
